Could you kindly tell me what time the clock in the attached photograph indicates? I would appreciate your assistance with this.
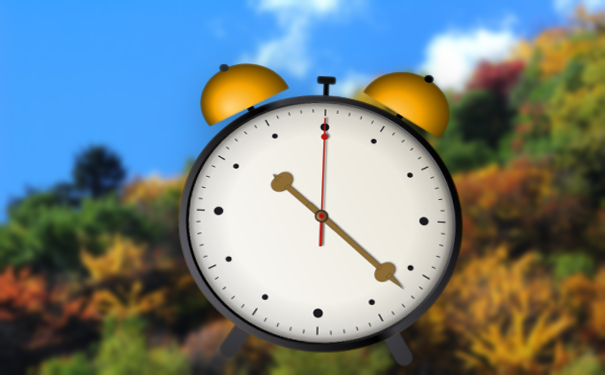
10:22:00
